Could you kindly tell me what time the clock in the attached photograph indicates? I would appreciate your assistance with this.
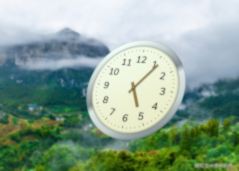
5:06
